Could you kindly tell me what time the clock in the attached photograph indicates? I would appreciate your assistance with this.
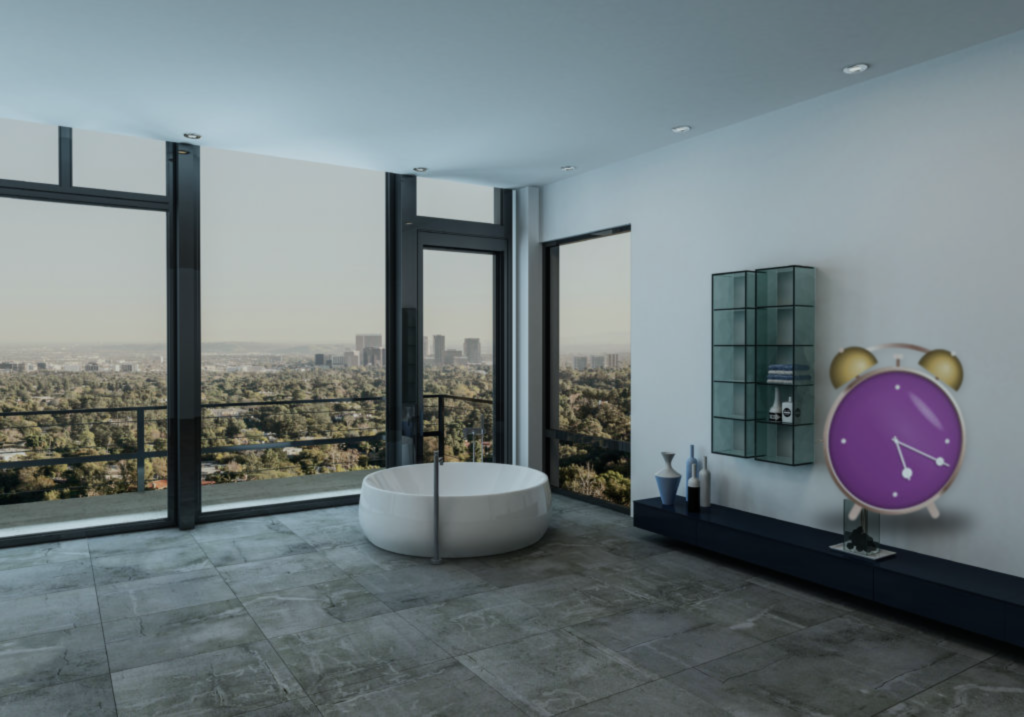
5:19
